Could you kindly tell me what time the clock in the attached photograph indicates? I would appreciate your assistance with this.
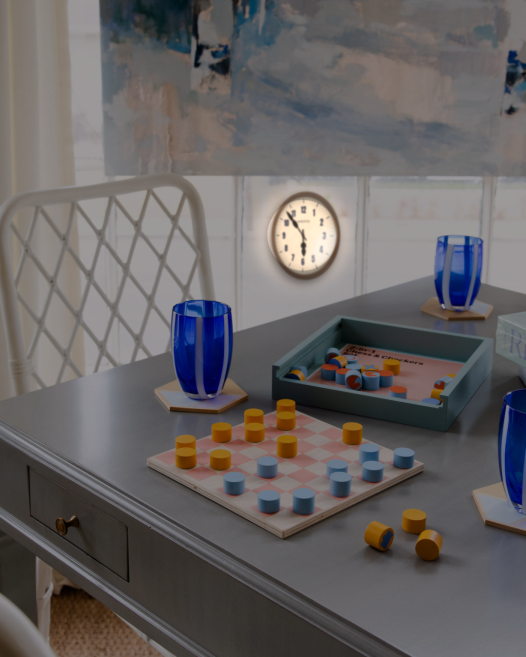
5:53
